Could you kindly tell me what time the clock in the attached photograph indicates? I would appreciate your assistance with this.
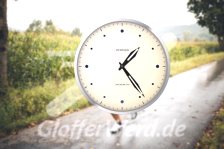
1:24
